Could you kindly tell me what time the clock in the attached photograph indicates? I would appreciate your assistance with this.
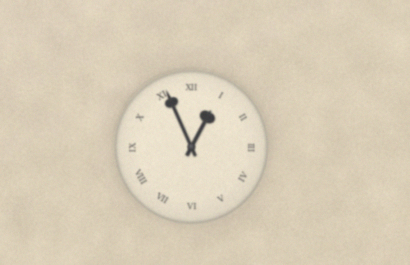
12:56
